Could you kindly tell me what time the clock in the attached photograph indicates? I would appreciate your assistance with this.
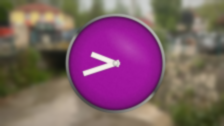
9:42
